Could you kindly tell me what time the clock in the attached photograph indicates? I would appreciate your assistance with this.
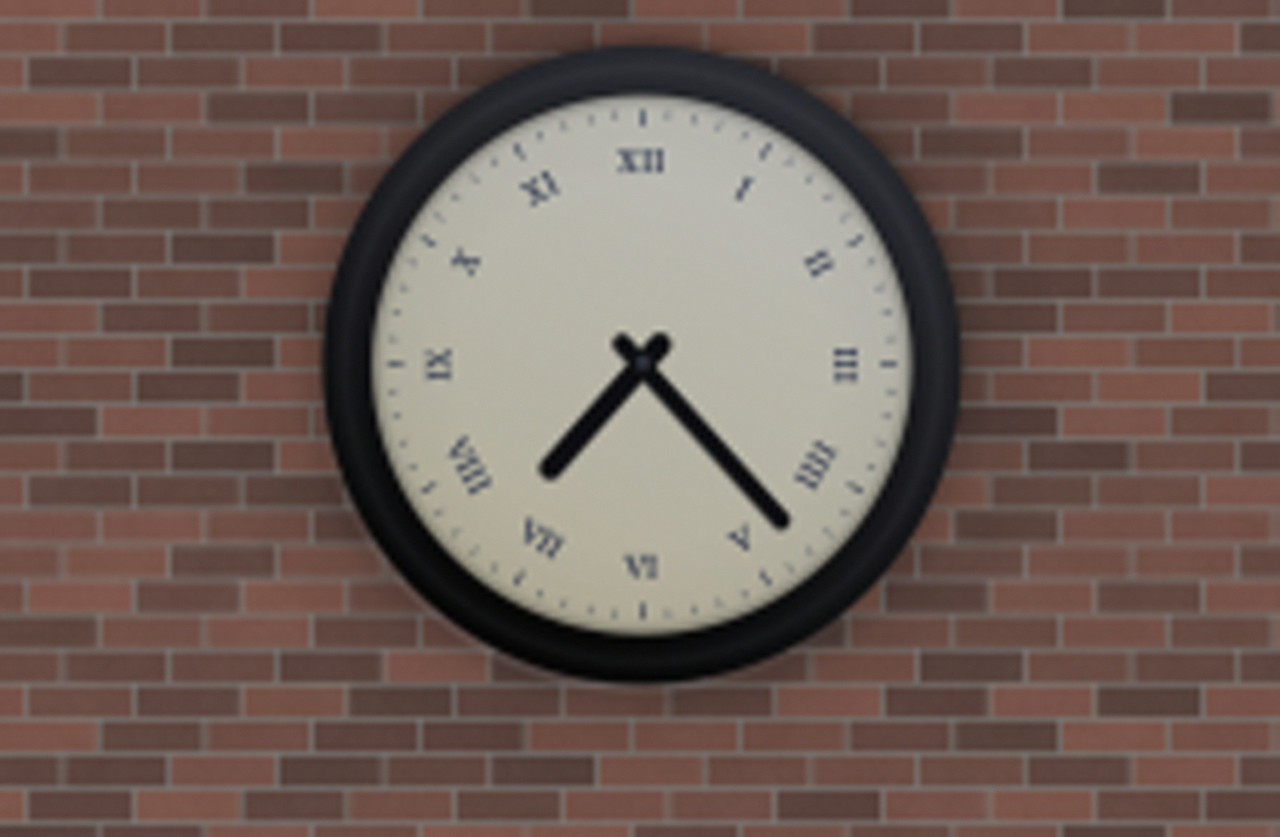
7:23
